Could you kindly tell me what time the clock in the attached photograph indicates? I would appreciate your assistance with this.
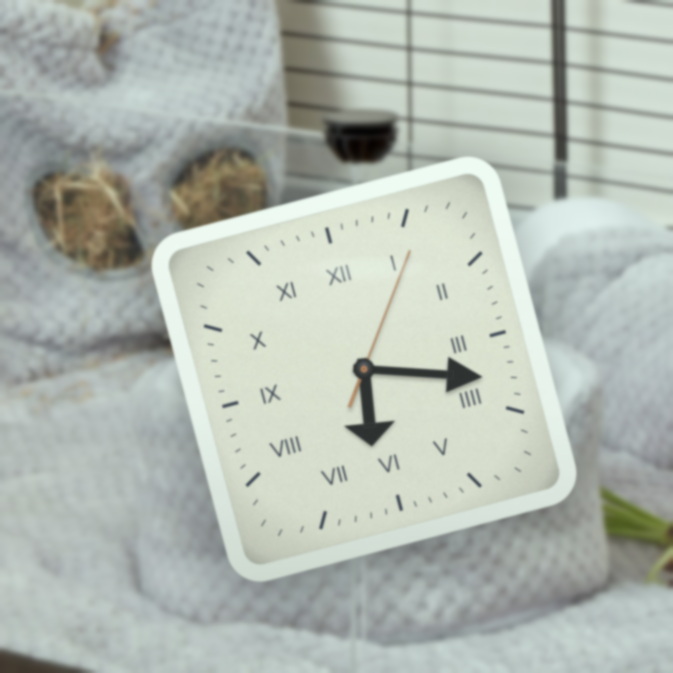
6:18:06
